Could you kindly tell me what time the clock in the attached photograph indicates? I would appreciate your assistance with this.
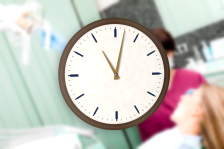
11:02
